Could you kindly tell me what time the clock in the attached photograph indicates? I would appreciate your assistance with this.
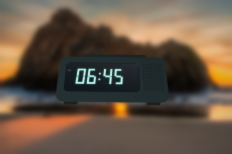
6:45
